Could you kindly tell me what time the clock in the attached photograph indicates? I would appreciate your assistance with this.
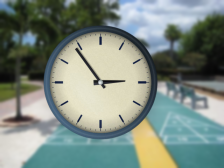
2:54
